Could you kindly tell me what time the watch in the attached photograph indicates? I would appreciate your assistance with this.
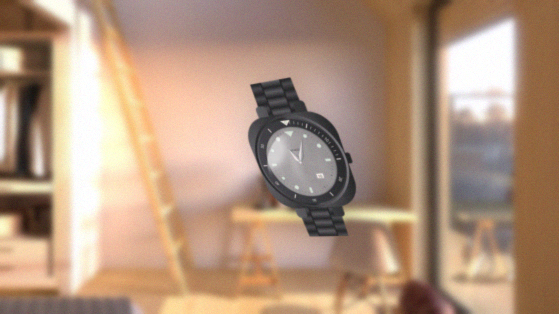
11:04
